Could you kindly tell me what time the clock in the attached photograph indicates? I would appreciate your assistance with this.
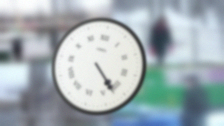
4:22
